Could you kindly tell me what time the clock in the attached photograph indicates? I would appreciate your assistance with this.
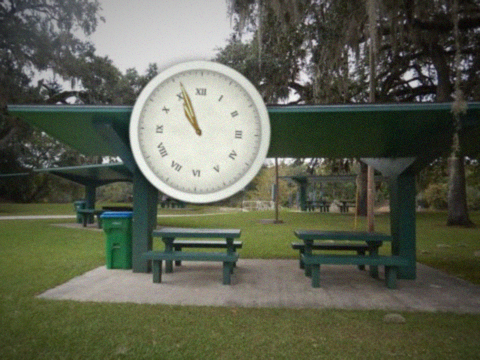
10:56
